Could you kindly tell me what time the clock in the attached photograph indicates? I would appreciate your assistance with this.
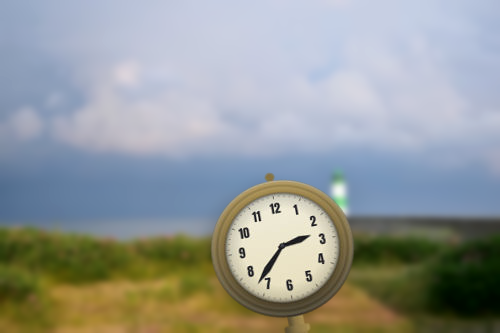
2:37
